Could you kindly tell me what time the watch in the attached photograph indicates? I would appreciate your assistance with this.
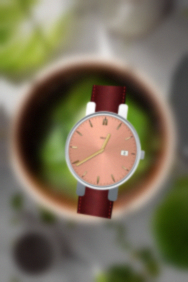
12:39
